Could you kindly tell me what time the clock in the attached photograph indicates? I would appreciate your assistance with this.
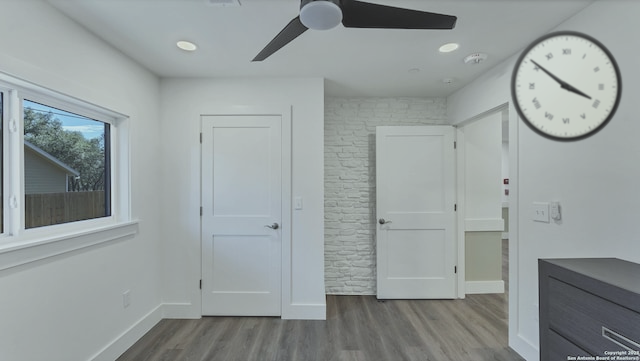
3:51
